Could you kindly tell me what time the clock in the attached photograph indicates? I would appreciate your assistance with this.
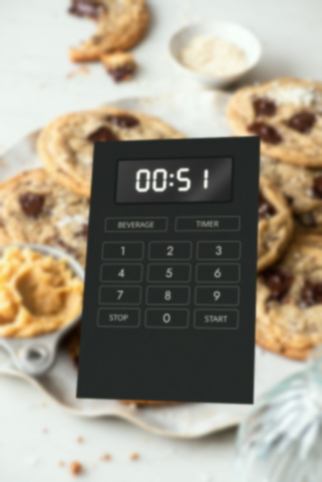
0:51
